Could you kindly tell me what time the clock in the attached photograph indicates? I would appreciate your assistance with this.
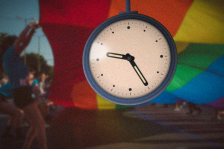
9:25
